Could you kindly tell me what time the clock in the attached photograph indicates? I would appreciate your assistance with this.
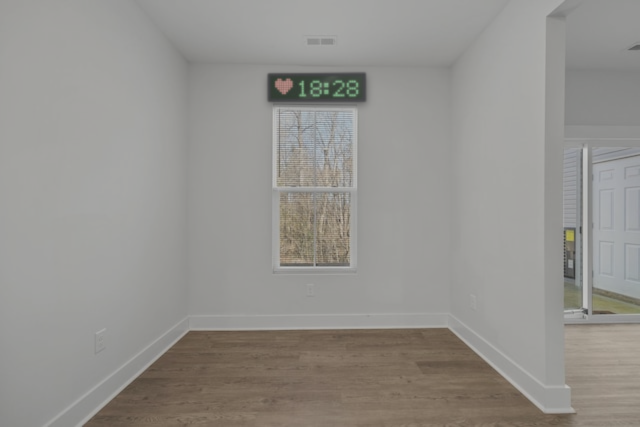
18:28
